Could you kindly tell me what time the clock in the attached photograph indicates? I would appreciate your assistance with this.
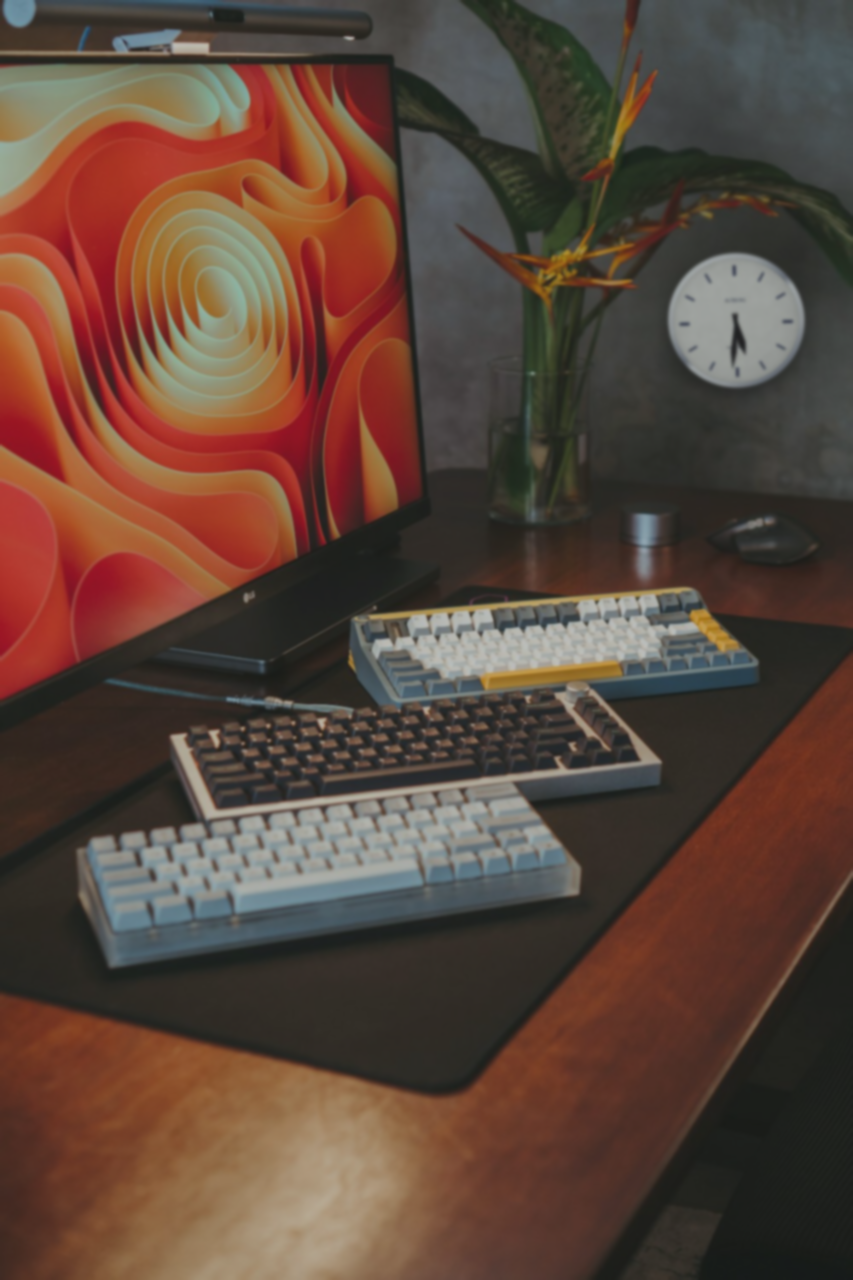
5:31
